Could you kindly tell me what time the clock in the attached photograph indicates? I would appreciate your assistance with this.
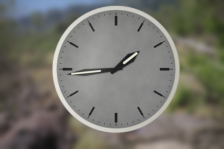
1:44
